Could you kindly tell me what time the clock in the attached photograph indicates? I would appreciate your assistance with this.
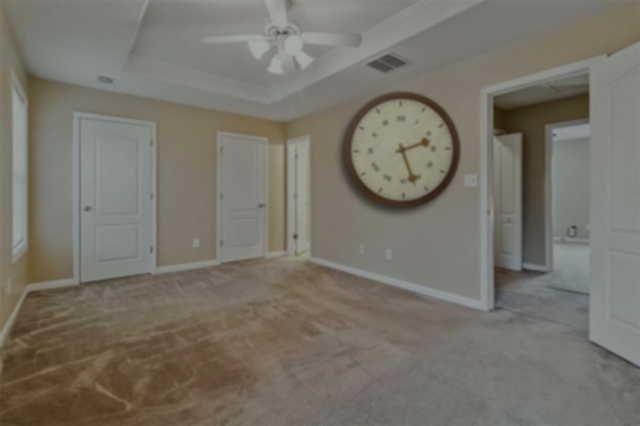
2:27
